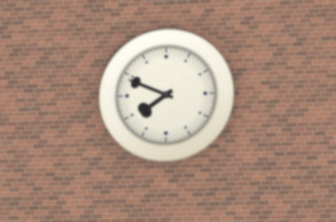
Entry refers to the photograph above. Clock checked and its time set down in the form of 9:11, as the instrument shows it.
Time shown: 7:49
